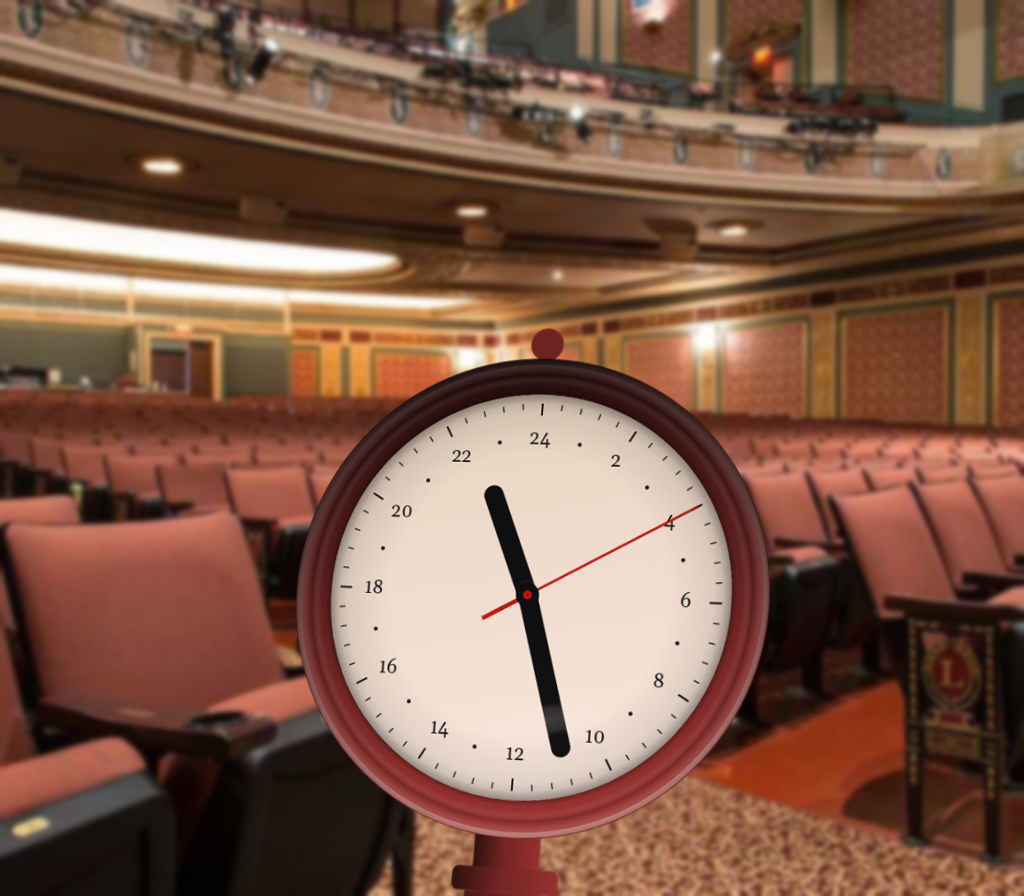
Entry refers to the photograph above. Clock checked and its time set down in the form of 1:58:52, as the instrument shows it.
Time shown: 22:27:10
